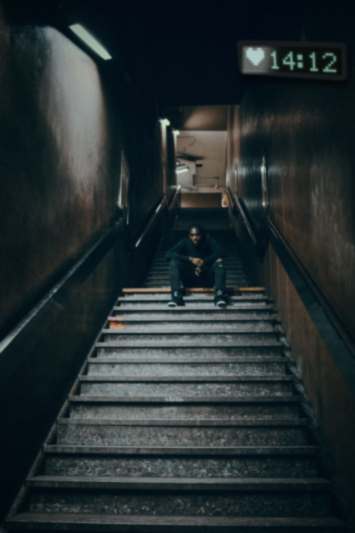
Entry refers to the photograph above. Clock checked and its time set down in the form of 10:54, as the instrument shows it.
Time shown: 14:12
